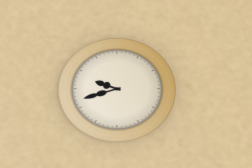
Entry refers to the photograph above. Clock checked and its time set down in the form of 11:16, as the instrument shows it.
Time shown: 9:42
